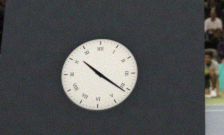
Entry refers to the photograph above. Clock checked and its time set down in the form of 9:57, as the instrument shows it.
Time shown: 10:21
